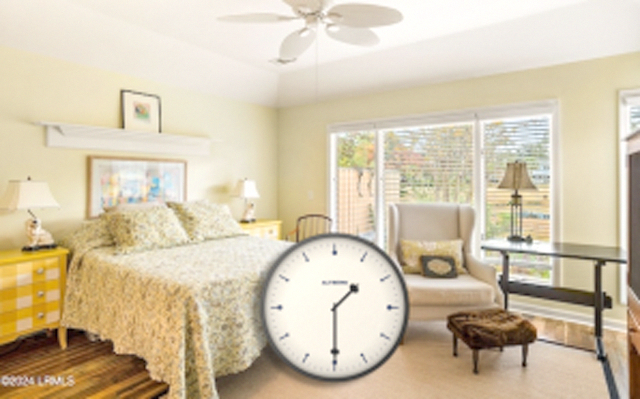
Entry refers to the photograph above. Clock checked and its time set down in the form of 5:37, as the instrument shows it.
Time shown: 1:30
